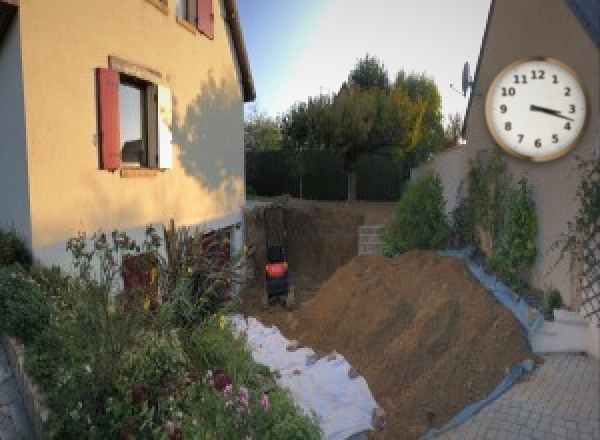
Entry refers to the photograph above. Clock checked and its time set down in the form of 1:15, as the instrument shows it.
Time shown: 3:18
